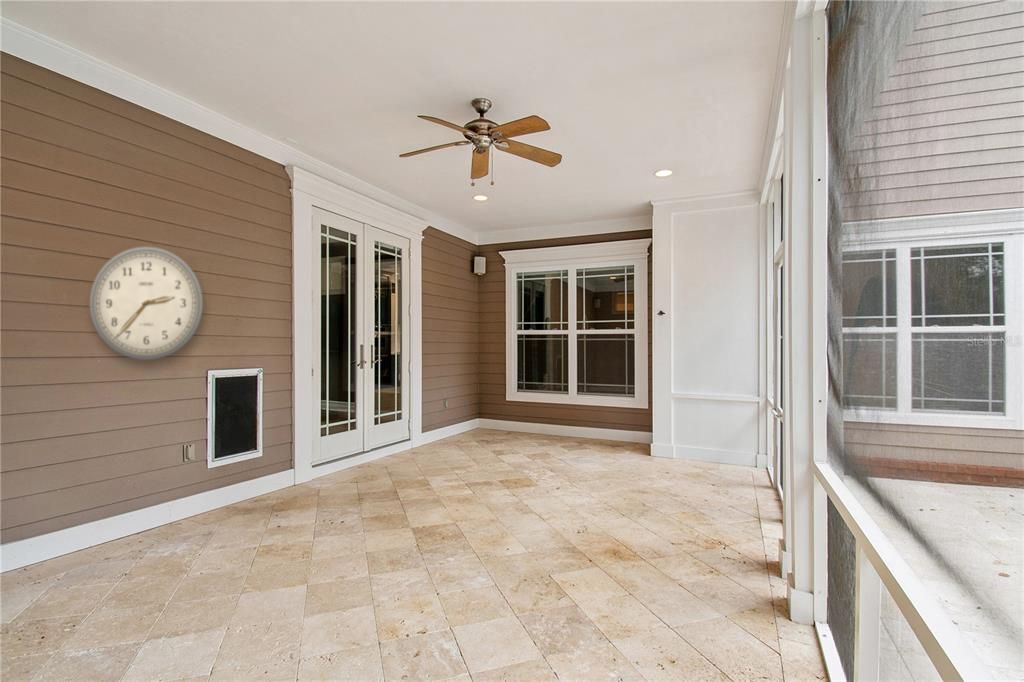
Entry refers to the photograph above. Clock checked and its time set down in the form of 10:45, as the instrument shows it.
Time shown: 2:37
